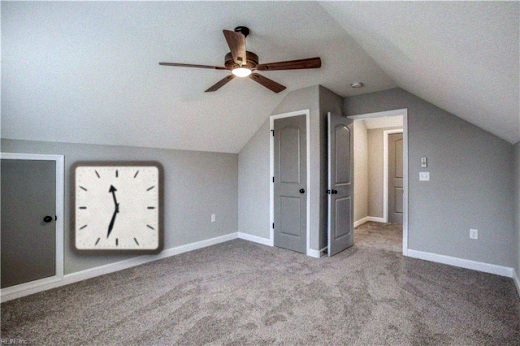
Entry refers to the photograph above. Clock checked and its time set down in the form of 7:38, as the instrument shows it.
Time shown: 11:33
